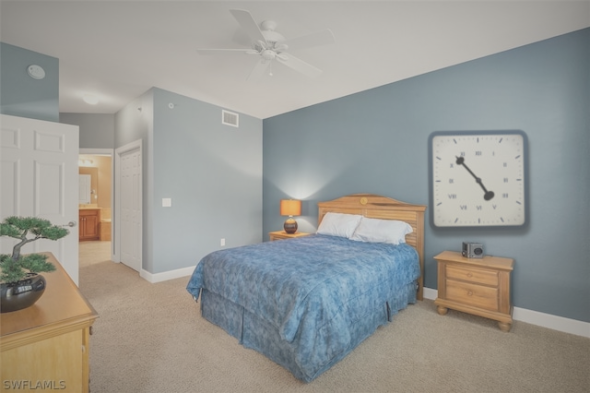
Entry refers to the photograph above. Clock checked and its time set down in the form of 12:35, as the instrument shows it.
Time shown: 4:53
